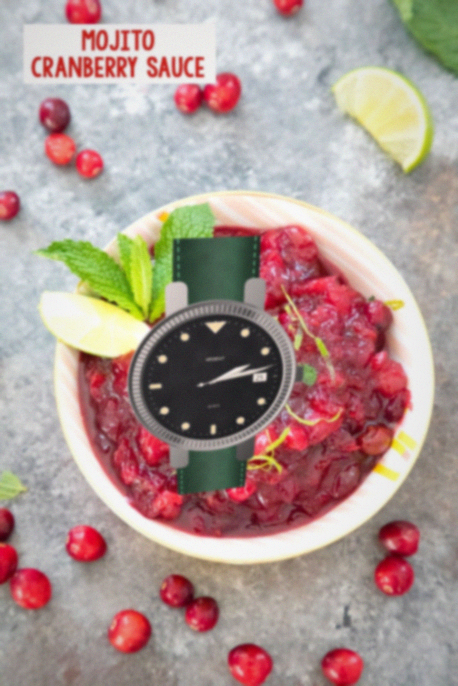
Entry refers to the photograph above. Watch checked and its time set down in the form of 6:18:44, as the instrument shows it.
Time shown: 2:13:13
